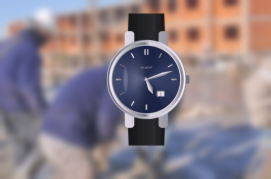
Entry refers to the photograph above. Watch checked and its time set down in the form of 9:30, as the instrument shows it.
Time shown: 5:12
